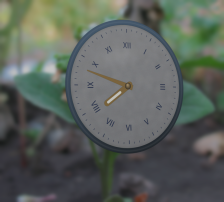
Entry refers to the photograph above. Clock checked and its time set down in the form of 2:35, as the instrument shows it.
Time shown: 7:48
